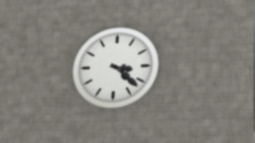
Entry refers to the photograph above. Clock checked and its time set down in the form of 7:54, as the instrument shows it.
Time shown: 3:22
